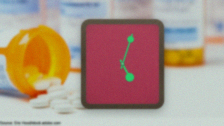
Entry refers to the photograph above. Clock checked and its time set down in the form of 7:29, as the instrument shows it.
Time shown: 5:03
